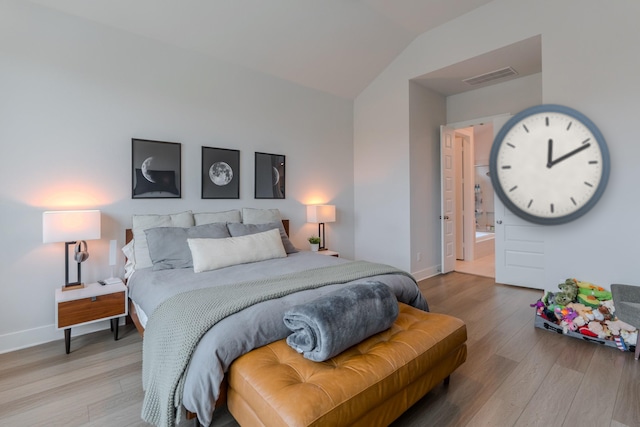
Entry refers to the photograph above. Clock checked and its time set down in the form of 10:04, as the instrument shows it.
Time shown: 12:11
